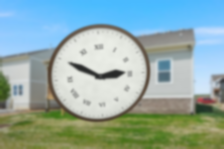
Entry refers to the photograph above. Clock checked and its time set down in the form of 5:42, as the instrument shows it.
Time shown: 2:50
